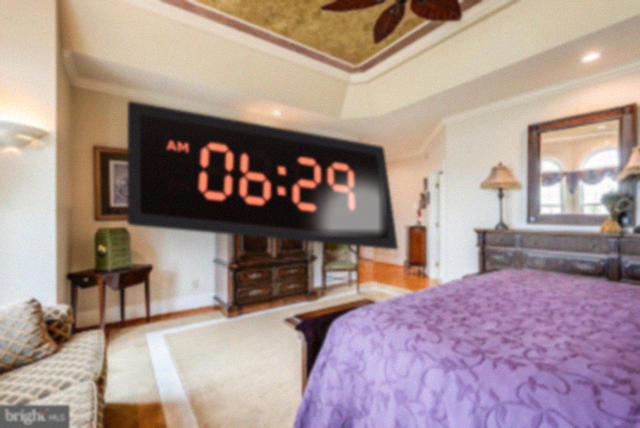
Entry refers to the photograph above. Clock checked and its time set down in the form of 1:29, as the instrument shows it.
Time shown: 6:29
